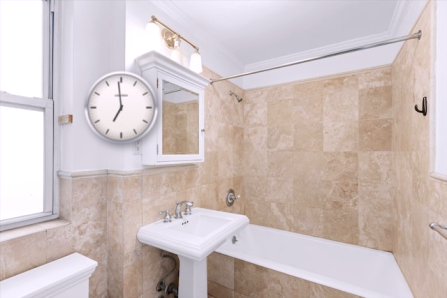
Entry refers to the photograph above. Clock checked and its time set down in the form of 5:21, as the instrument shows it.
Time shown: 6:59
